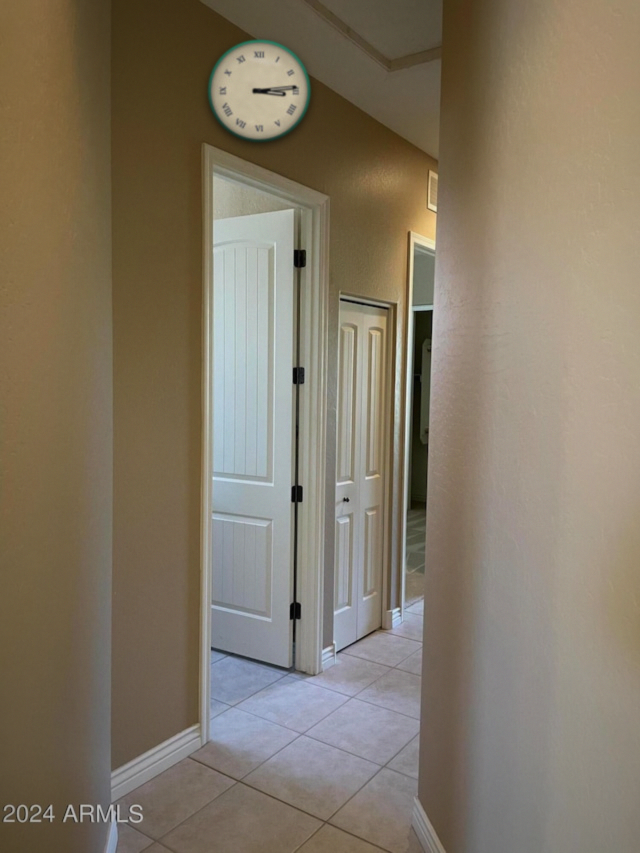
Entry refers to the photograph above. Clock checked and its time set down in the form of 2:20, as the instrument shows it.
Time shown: 3:14
